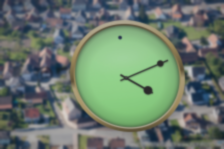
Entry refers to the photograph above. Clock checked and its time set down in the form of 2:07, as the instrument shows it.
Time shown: 4:12
